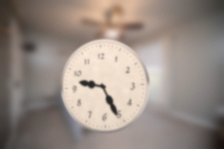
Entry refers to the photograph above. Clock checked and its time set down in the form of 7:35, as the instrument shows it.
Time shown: 9:26
